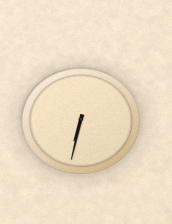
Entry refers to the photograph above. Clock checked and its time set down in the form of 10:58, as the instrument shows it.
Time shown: 6:32
